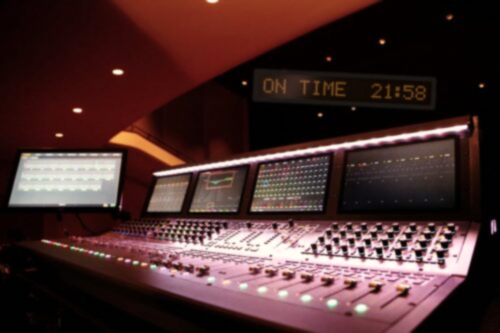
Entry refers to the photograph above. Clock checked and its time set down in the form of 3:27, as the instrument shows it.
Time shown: 21:58
